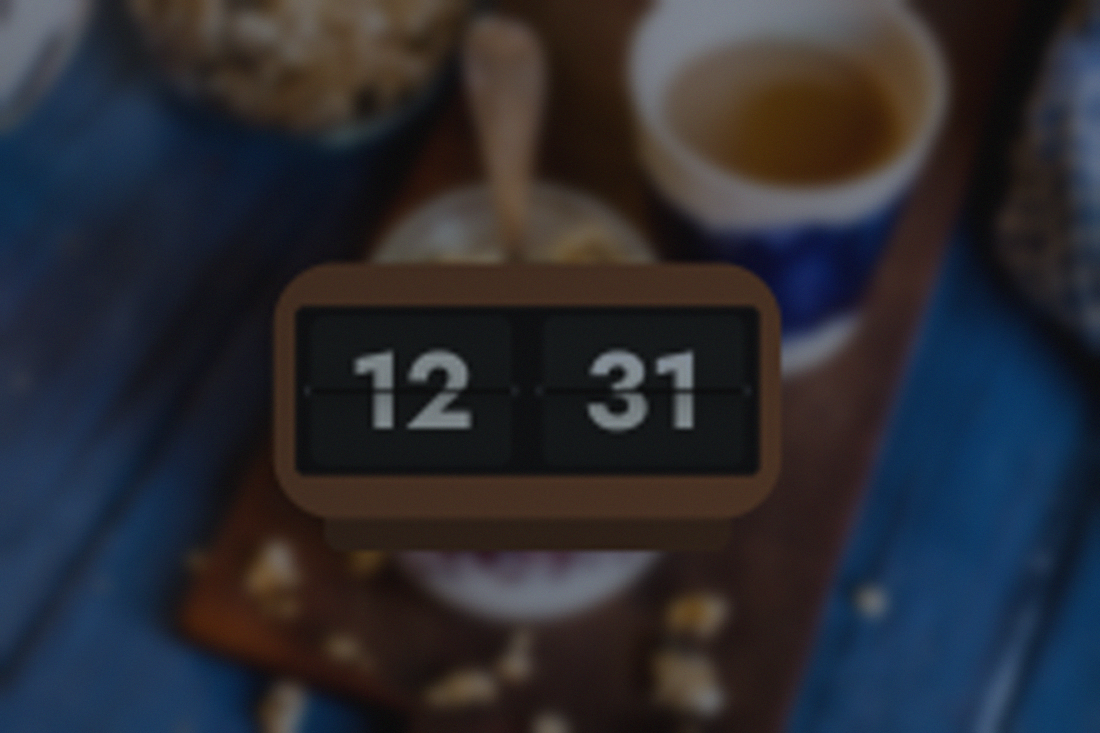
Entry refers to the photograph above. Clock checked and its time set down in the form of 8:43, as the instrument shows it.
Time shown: 12:31
